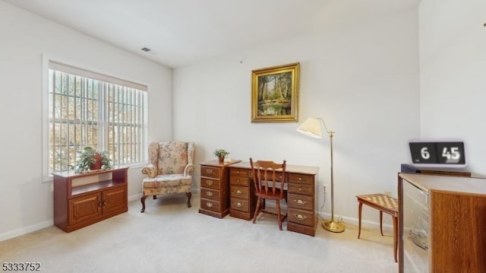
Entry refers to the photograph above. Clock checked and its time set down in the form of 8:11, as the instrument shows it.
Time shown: 6:45
